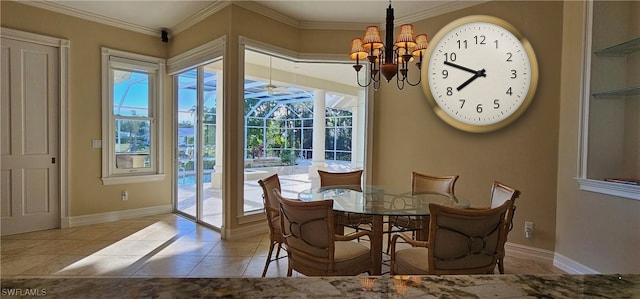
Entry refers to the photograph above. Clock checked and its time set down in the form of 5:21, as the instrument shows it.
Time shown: 7:48
